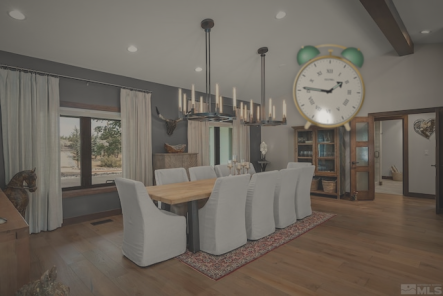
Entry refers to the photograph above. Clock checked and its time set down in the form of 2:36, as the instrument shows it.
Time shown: 1:46
